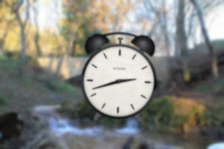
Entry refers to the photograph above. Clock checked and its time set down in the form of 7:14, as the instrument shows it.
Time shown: 2:42
